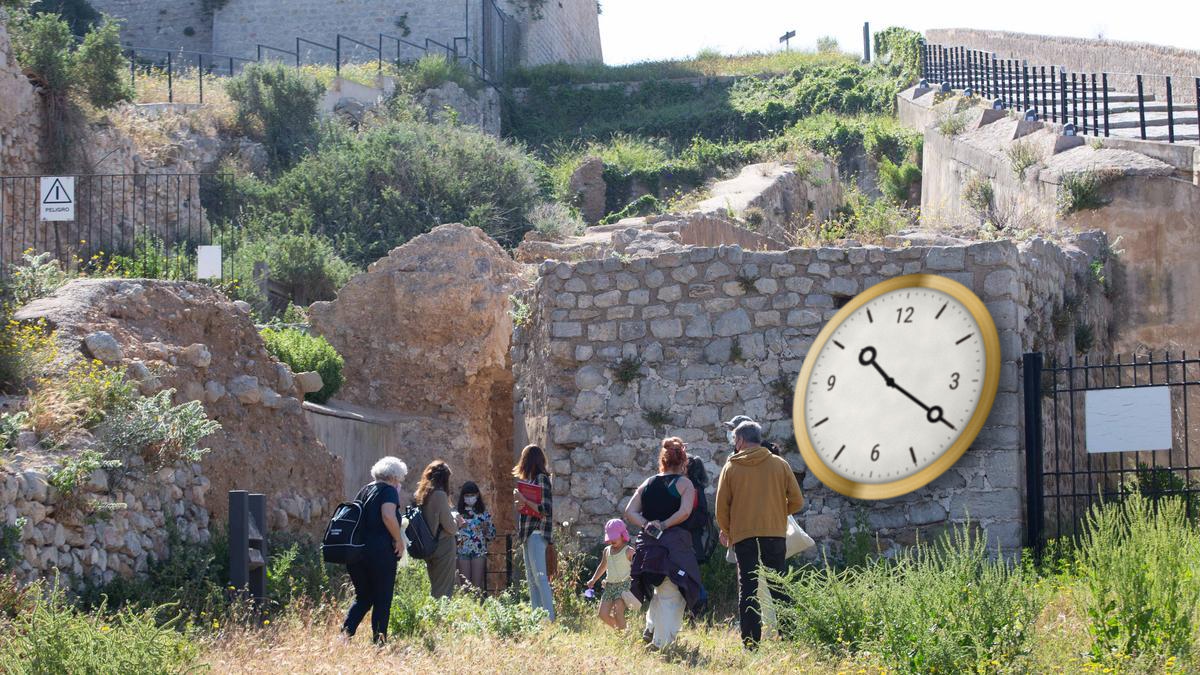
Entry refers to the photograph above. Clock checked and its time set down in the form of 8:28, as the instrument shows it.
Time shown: 10:20
